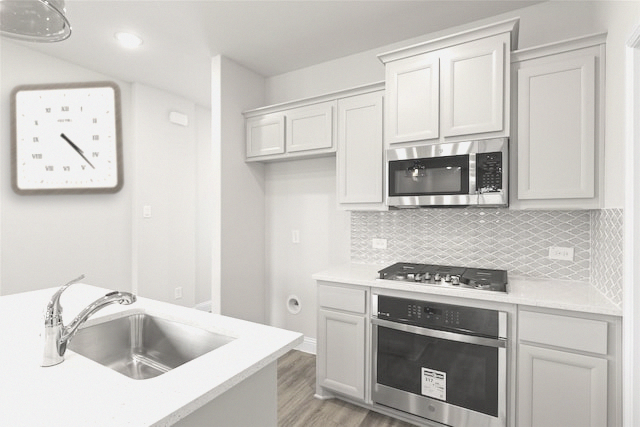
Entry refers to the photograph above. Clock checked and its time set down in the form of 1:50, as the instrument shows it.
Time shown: 4:23
